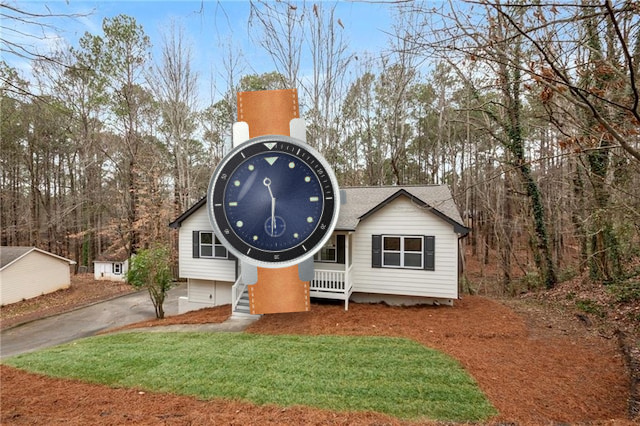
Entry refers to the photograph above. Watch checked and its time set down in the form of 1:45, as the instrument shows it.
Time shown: 11:31
